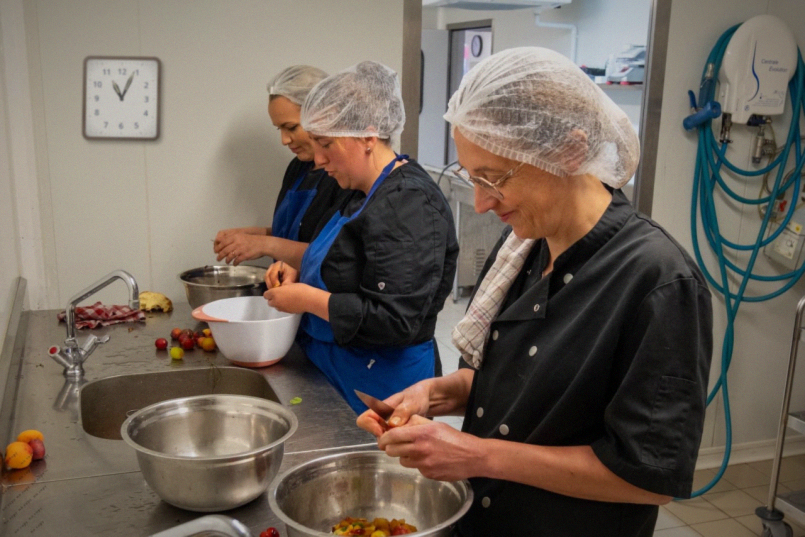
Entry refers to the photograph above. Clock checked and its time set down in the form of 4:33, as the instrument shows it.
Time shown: 11:04
